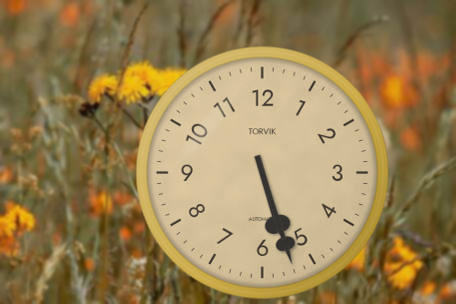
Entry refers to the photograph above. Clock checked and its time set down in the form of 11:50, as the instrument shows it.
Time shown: 5:27
